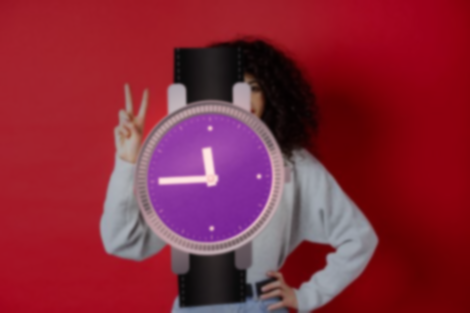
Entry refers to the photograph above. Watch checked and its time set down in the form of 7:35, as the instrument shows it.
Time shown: 11:45
